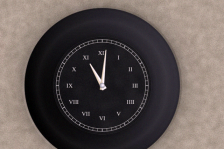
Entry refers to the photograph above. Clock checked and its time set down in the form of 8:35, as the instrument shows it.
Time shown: 11:01
